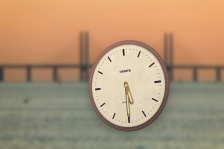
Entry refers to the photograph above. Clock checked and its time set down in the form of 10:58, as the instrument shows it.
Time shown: 5:30
